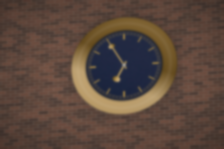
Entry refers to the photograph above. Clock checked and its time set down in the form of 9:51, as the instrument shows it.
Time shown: 6:55
